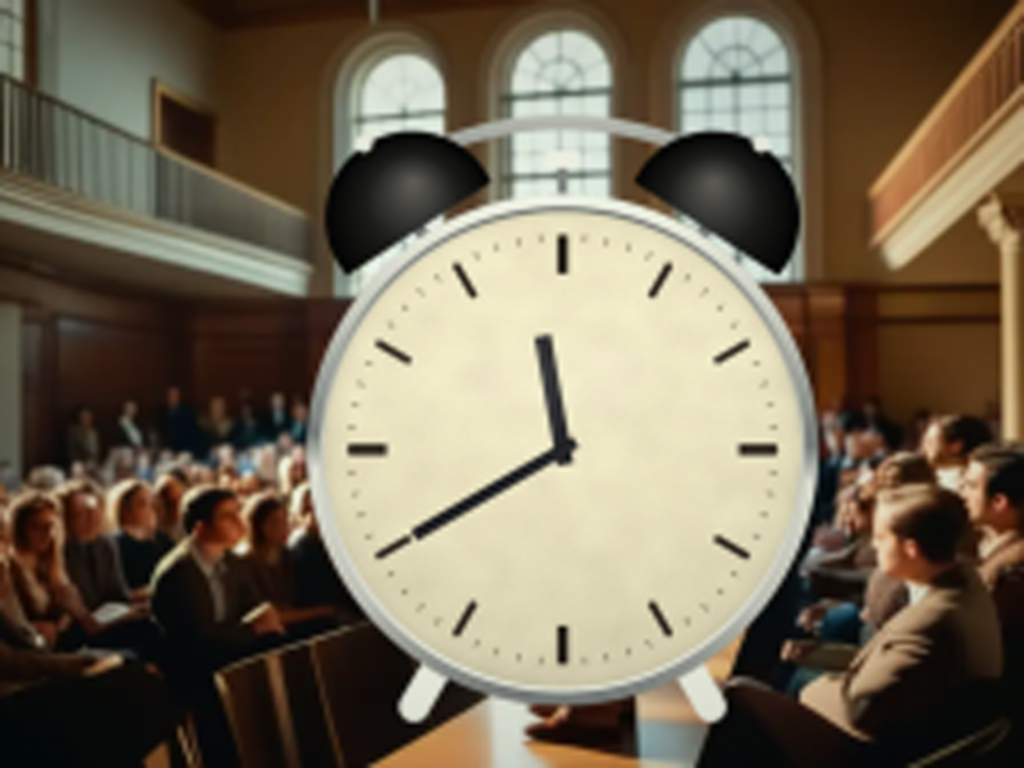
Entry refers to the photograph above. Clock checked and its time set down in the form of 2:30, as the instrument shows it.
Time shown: 11:40
